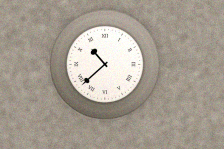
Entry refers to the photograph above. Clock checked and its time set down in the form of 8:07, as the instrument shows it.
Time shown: 10:38
